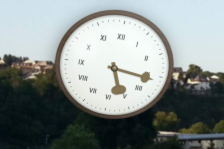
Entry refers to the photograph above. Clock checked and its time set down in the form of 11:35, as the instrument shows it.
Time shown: 5:16
